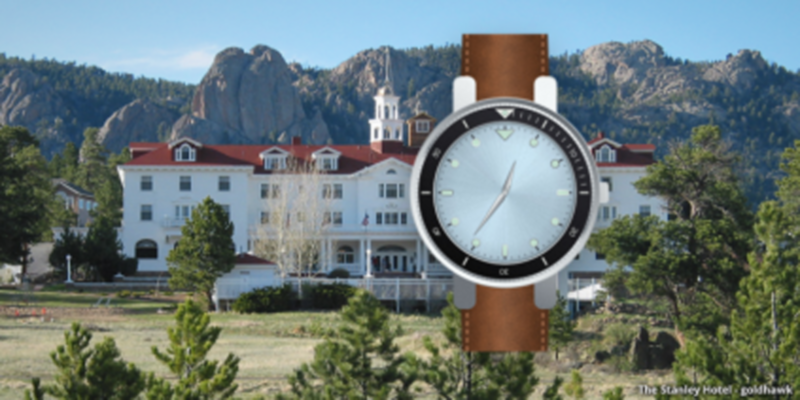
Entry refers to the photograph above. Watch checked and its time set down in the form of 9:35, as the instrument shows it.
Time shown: 12:36
